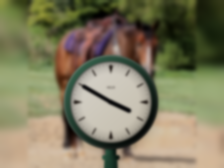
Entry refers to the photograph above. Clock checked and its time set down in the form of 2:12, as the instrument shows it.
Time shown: 3:50
